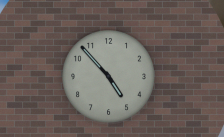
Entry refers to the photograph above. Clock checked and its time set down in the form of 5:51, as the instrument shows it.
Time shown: 4:53
